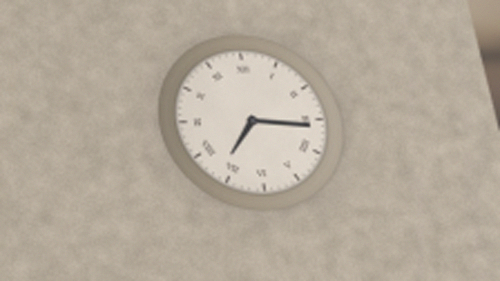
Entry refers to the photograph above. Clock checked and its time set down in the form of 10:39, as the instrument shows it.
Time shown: 7:16
